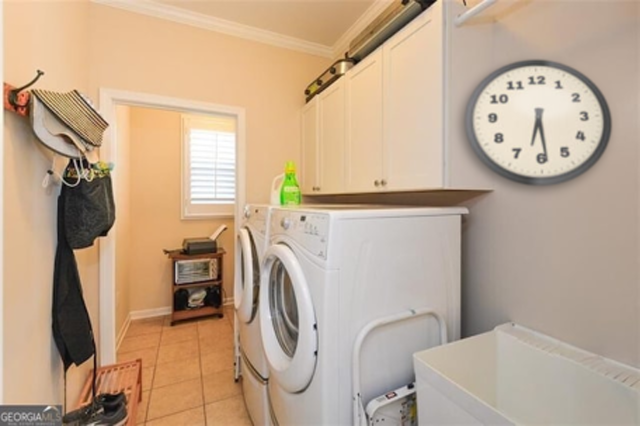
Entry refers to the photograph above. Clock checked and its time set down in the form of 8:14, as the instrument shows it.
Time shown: 6:29
